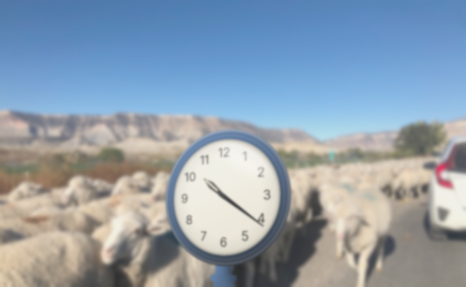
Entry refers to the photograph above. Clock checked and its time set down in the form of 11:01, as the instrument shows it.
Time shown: 10:21
